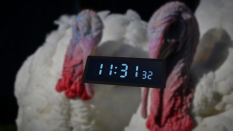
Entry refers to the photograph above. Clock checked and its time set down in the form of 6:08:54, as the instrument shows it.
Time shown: 11:31:32
